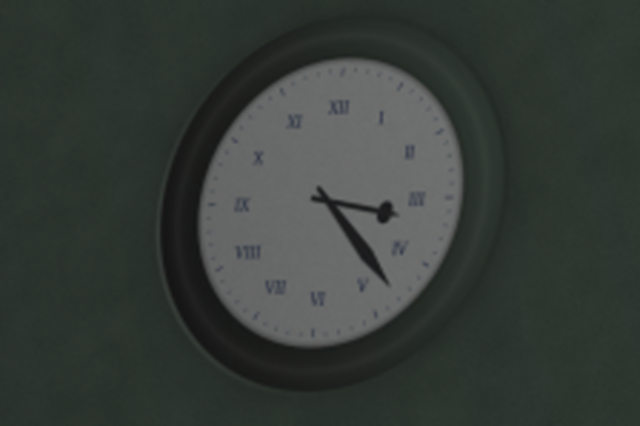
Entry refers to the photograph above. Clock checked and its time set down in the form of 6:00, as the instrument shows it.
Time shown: 3:23
